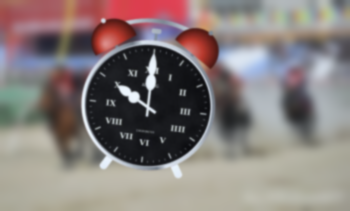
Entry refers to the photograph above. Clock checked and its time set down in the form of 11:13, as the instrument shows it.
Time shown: 10:00
